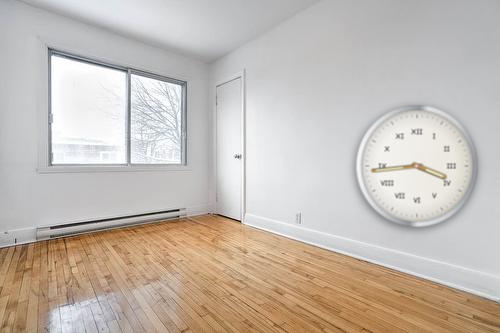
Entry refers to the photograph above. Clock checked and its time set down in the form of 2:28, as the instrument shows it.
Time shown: 3:44
